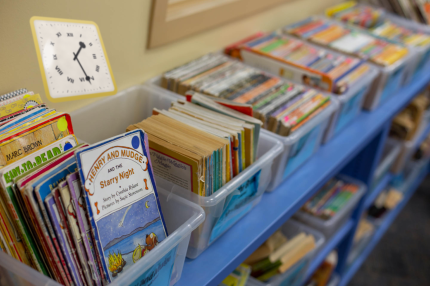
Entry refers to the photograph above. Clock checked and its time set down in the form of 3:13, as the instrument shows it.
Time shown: 1:27
